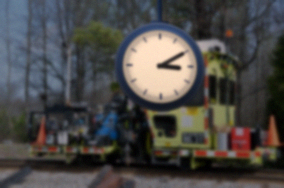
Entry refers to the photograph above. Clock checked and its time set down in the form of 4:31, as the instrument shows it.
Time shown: 3:10
